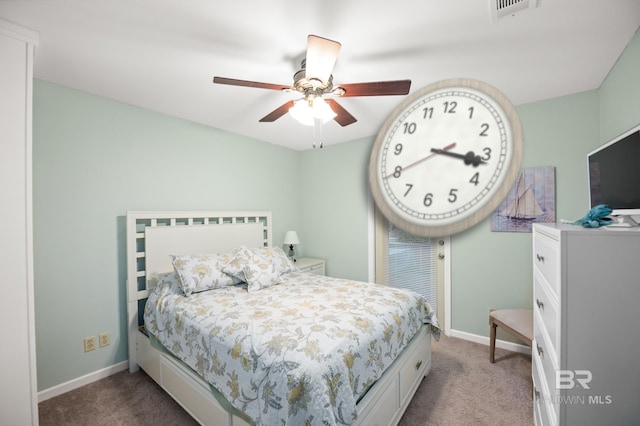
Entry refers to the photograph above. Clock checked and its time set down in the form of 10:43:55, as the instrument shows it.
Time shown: 3:16:40
